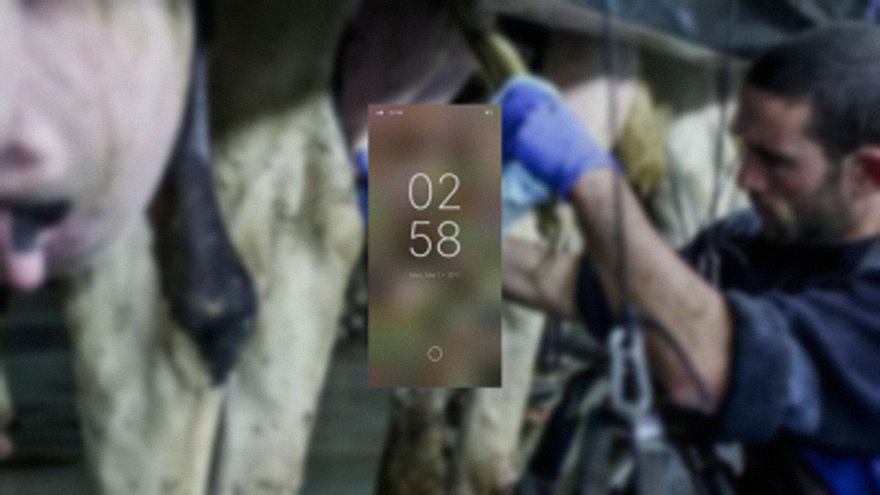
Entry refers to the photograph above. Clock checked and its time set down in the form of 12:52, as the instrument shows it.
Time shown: 2:58
